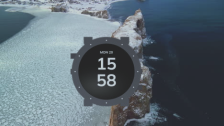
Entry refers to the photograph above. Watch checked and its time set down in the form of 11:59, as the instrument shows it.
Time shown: 15:58
